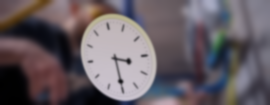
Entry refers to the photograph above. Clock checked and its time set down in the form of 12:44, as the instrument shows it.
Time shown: 3:30
